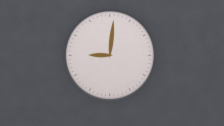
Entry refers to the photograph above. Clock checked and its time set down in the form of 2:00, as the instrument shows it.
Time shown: 9:01
